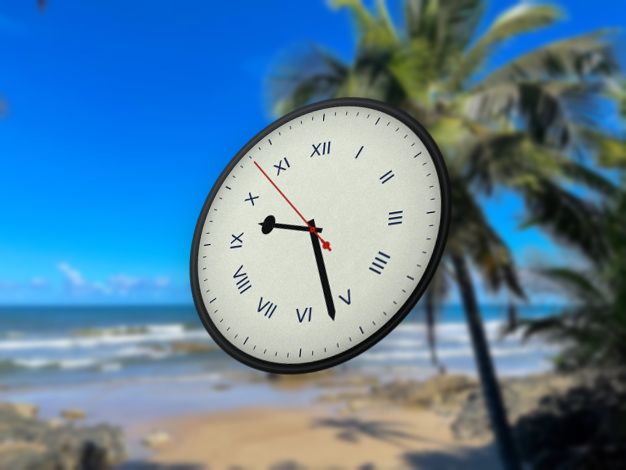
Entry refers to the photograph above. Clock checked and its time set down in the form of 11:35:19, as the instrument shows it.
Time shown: 9:26:53
